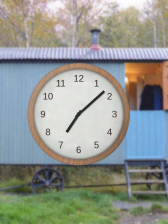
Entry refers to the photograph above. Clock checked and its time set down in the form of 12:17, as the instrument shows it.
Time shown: 7:08
